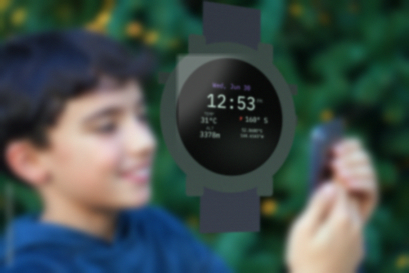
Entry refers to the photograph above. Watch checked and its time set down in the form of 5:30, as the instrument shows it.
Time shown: 12:53
